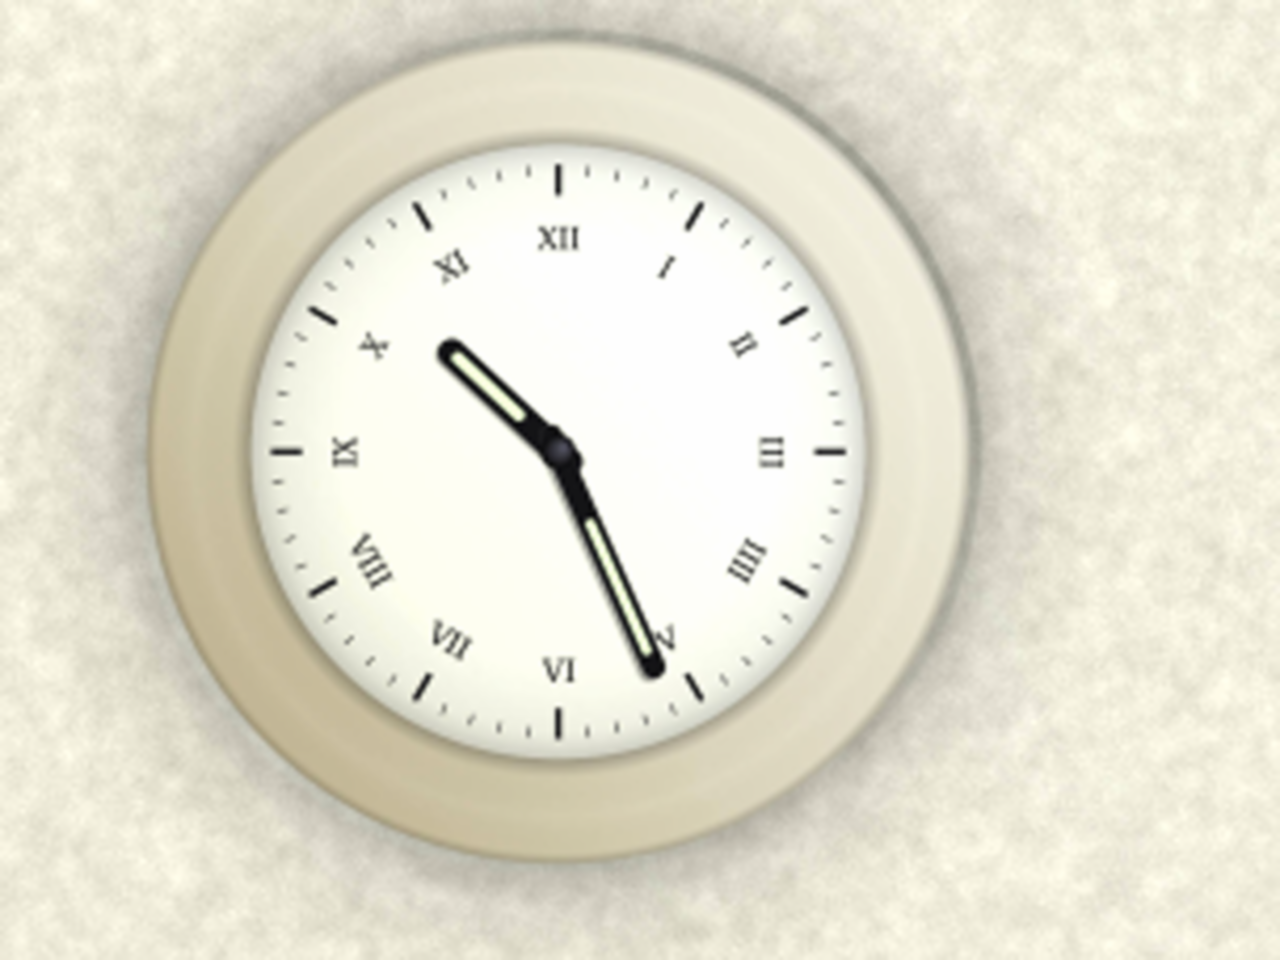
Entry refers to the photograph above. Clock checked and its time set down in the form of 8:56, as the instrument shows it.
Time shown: 10:26
